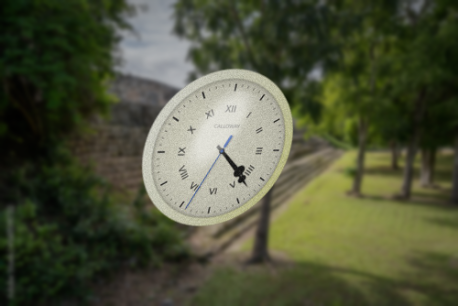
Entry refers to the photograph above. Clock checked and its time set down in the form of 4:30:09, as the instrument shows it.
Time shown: 4:22:34
